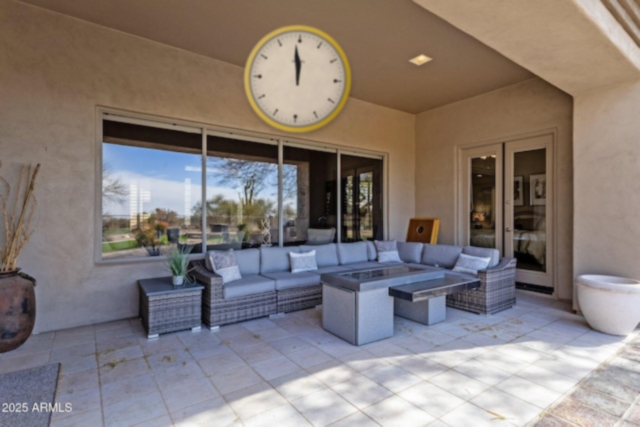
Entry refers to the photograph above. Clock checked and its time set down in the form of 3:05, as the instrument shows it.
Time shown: 11:59
